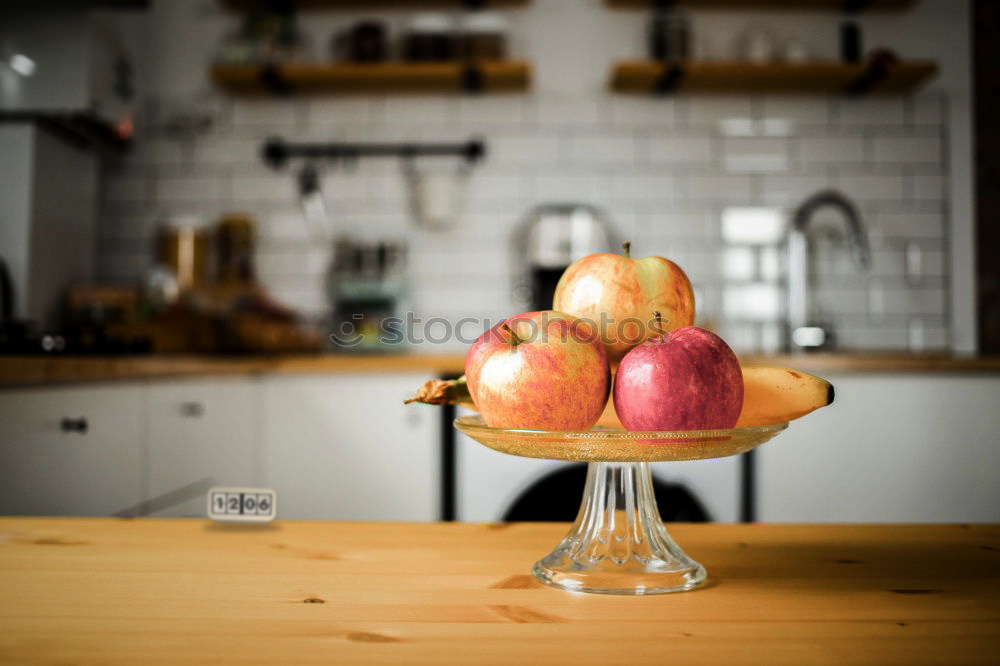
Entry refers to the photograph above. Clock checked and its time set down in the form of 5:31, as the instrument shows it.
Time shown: 12:06
